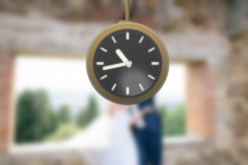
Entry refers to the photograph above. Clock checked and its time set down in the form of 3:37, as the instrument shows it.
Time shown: 10:43
